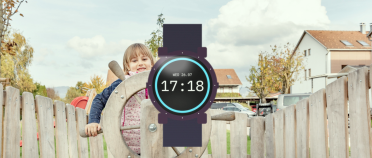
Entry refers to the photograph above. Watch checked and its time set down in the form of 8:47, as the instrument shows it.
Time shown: 17:18
